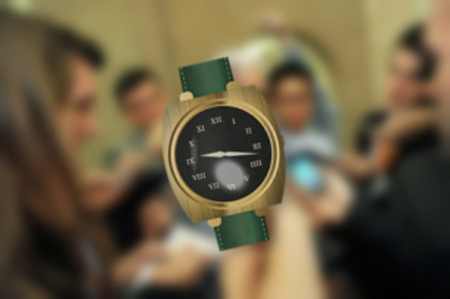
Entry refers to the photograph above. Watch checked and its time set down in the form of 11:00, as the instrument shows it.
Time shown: 9:17
